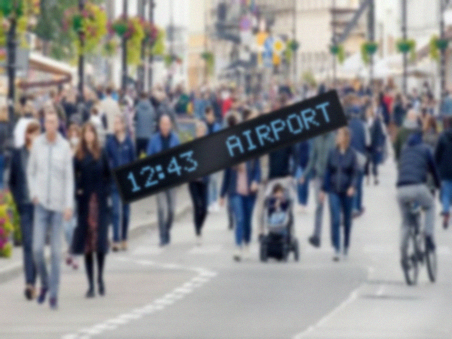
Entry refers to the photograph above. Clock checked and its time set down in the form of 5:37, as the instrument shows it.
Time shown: 12:43
